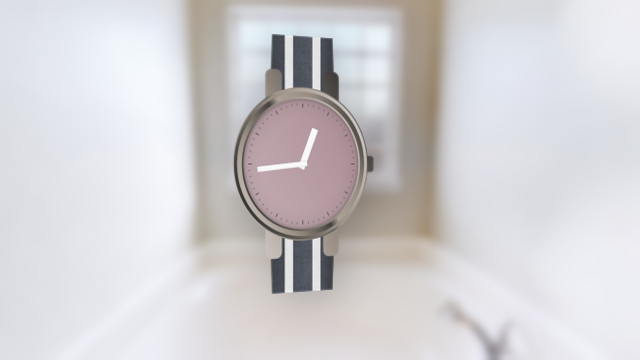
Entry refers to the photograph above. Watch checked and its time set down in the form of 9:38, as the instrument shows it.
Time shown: 12:44
